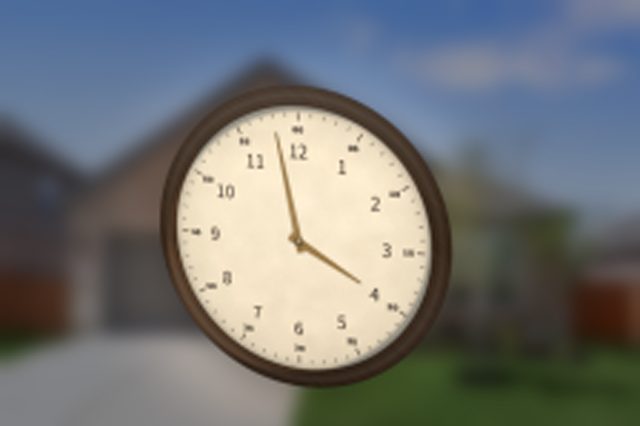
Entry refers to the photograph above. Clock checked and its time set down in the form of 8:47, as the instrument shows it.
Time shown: 3:58
